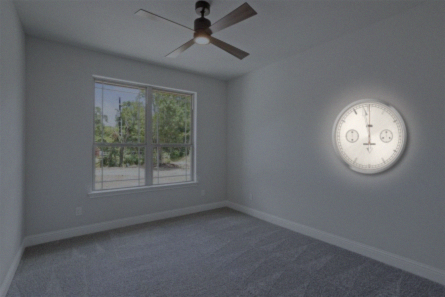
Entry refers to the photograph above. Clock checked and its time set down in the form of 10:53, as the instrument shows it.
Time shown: 5:58
